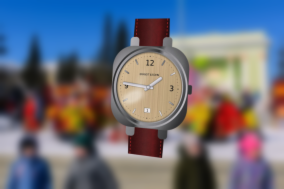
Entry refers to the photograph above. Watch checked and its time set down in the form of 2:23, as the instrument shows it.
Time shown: 1:46
